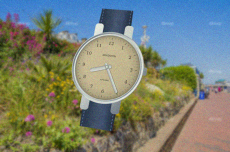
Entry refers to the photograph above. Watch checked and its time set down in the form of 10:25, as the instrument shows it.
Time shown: 8:25
